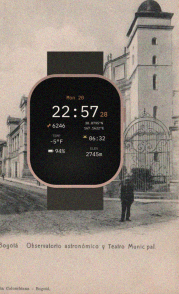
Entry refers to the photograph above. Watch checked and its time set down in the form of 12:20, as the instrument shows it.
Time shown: 22:57
